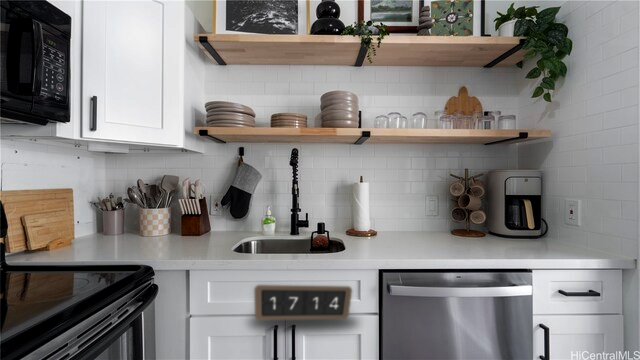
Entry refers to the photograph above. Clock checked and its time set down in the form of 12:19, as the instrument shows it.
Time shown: 17:14
